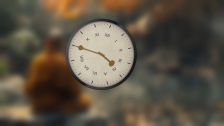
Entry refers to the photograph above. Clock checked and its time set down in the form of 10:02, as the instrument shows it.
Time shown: 3:45
